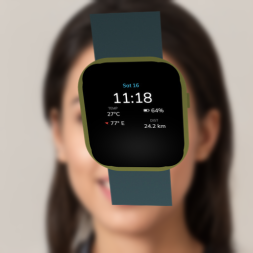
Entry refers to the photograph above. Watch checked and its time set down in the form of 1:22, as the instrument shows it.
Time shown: 11:18
